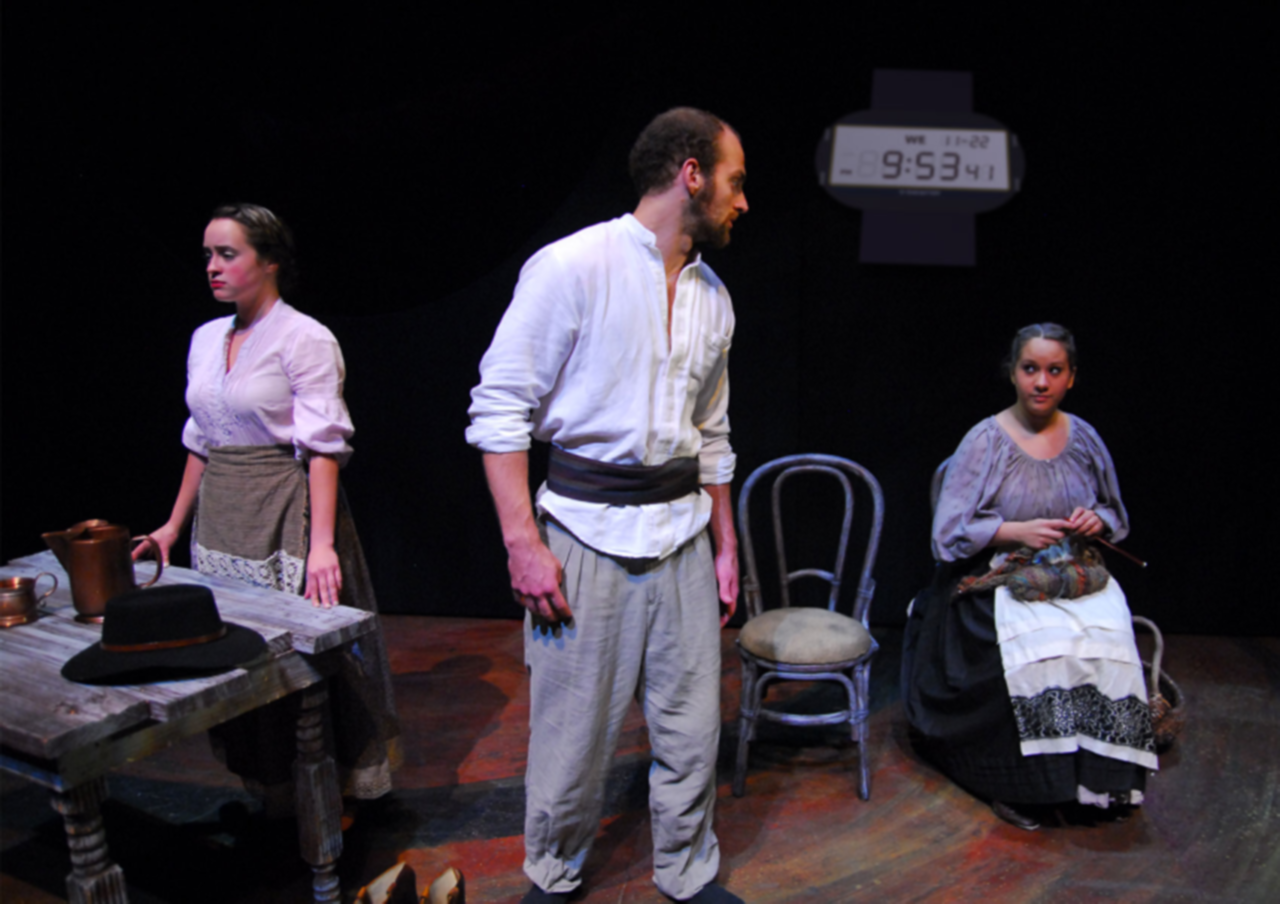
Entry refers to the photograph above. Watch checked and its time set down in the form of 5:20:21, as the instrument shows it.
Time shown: 9:53:41
